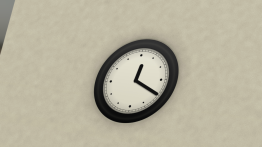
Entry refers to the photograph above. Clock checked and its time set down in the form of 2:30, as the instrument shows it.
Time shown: 12:20
